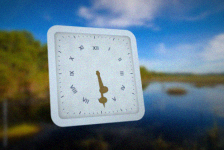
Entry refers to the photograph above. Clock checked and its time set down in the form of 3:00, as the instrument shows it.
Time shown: 5:29
